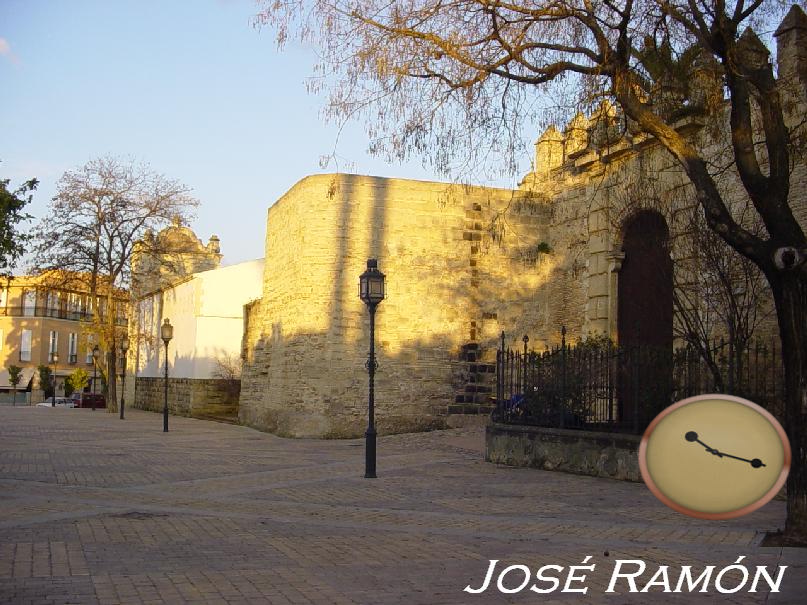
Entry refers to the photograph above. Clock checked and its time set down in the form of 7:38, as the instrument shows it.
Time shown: 10:18
